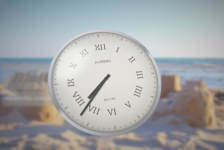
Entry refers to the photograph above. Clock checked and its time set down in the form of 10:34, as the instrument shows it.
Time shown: 7:37
